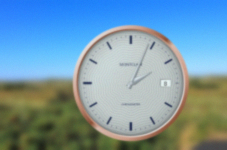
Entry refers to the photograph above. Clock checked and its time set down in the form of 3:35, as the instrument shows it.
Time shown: 2:04
